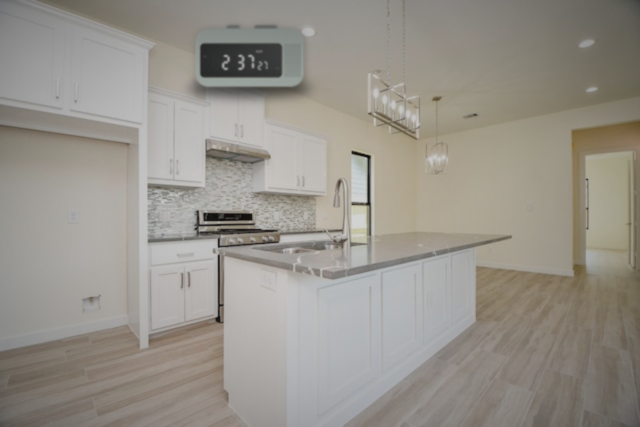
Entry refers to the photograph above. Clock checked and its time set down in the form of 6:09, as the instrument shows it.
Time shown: 2:37
